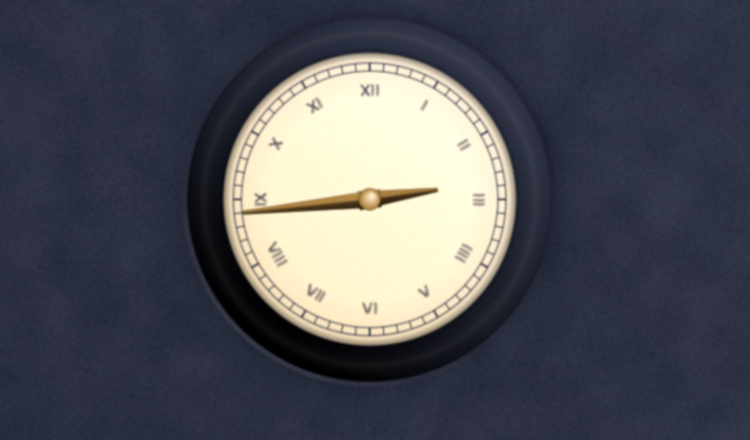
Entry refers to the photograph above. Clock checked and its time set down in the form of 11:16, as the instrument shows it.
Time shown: 2:44
